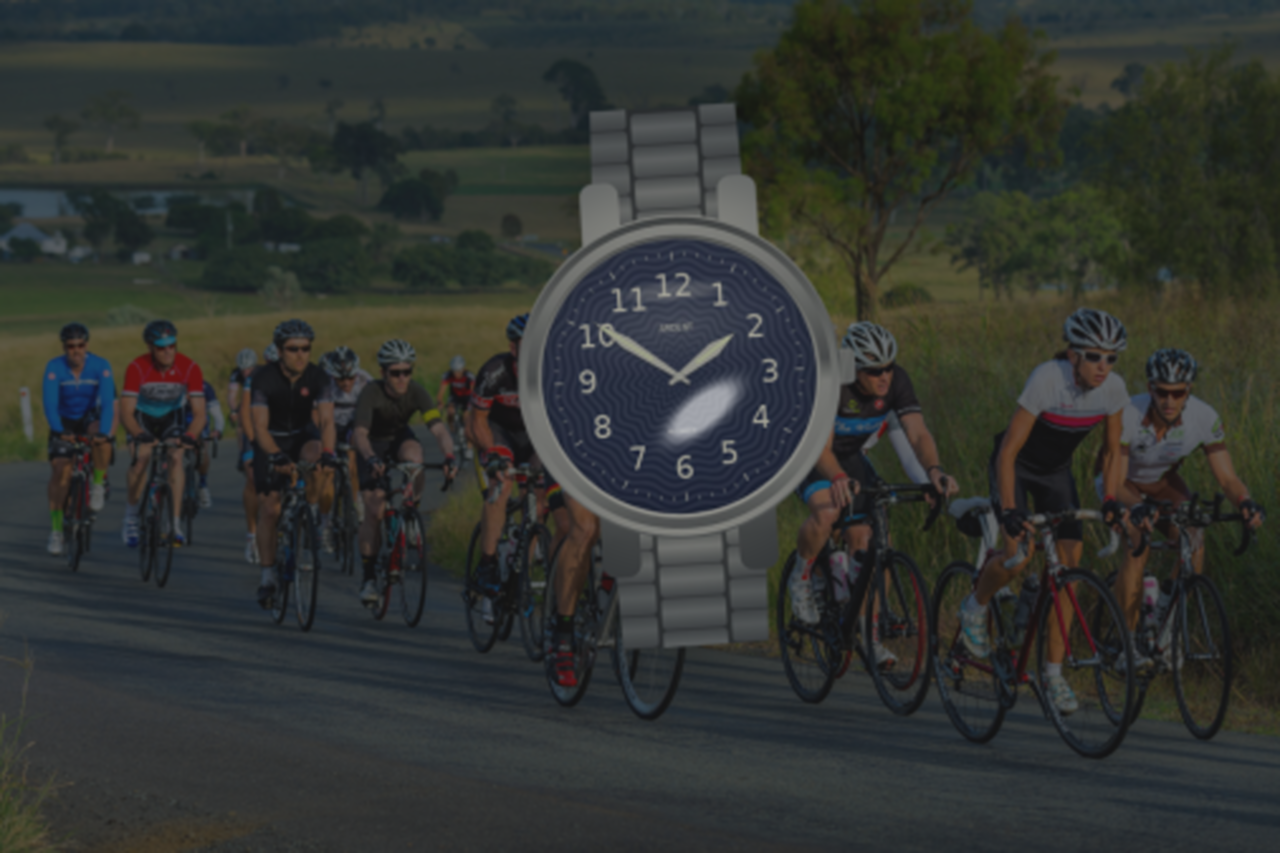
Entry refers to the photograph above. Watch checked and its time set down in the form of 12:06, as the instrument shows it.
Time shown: 1:51
